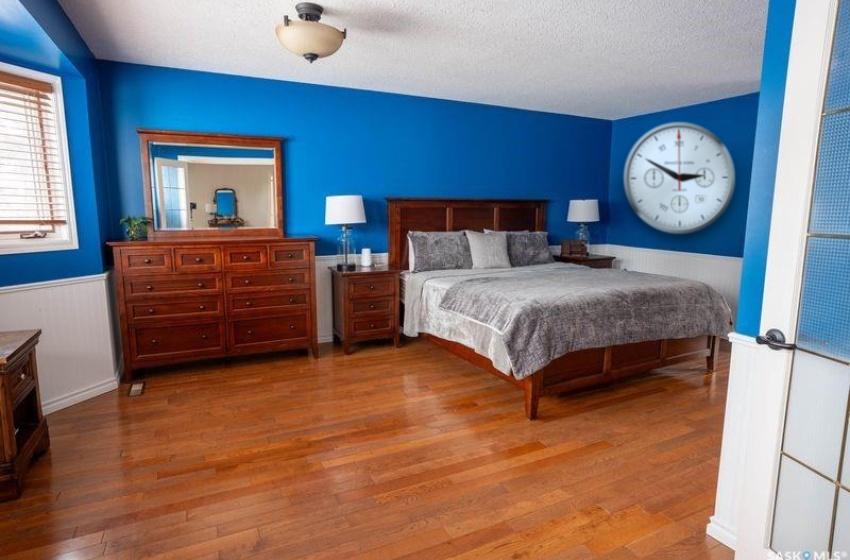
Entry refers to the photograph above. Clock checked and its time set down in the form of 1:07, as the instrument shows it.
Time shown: 2:50
